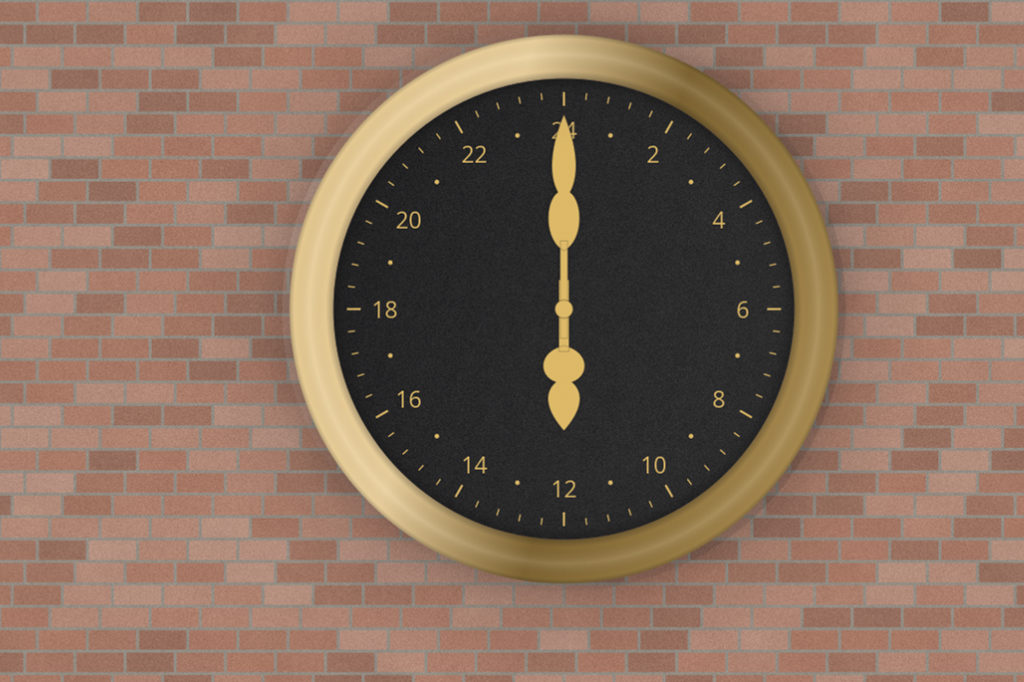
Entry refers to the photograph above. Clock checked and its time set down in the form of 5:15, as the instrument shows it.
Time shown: 12:00
